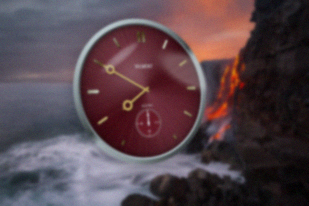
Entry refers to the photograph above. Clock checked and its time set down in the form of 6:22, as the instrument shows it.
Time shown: 7:50
